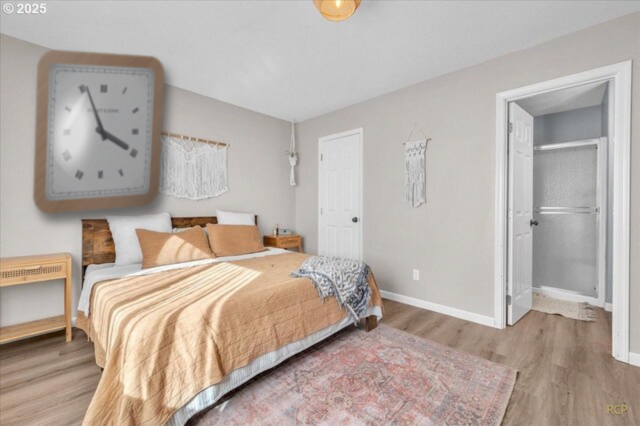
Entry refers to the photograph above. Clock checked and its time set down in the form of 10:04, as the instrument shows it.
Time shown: 3:56
